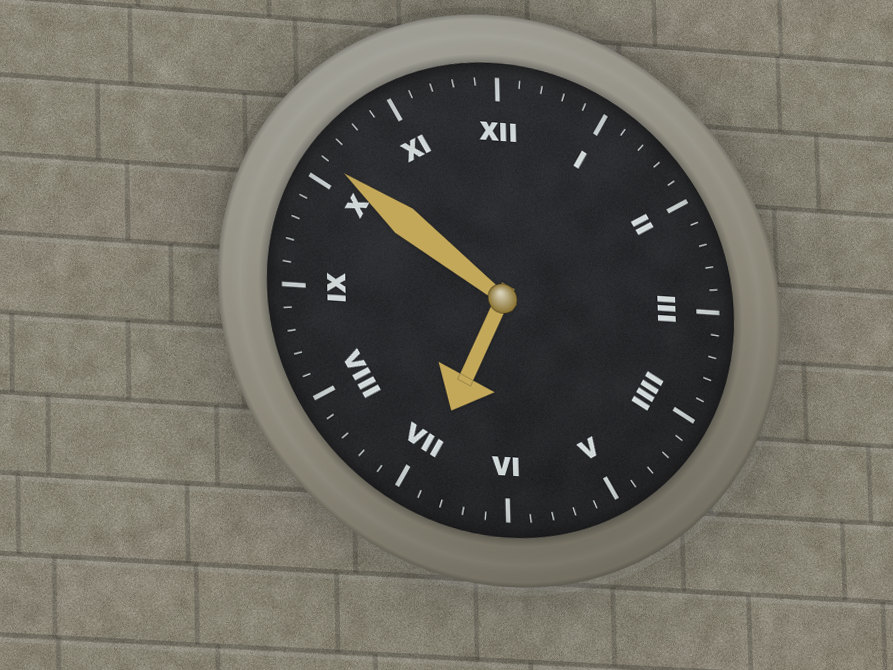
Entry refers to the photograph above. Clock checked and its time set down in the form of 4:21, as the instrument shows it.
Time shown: 6:51
